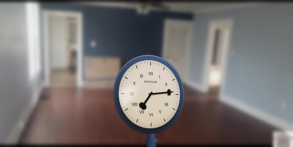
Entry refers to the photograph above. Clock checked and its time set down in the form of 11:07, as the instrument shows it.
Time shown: 7:14
